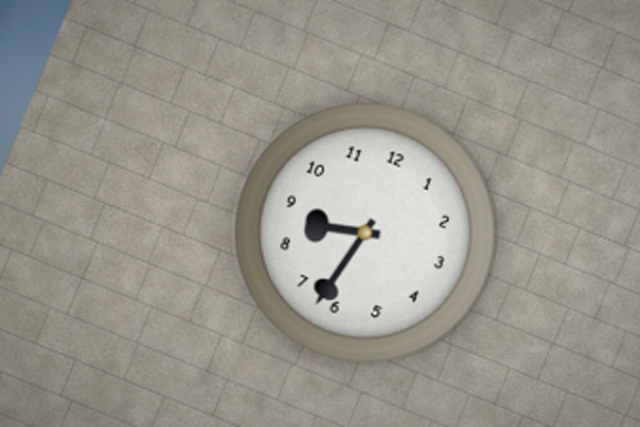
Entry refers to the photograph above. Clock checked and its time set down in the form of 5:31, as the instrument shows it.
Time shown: 8:32
